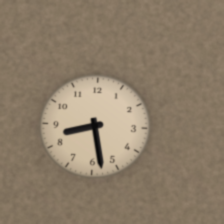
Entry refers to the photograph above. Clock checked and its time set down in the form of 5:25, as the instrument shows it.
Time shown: 8:28
